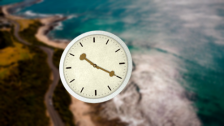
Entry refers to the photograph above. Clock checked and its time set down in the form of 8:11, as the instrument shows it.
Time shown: 10:20
